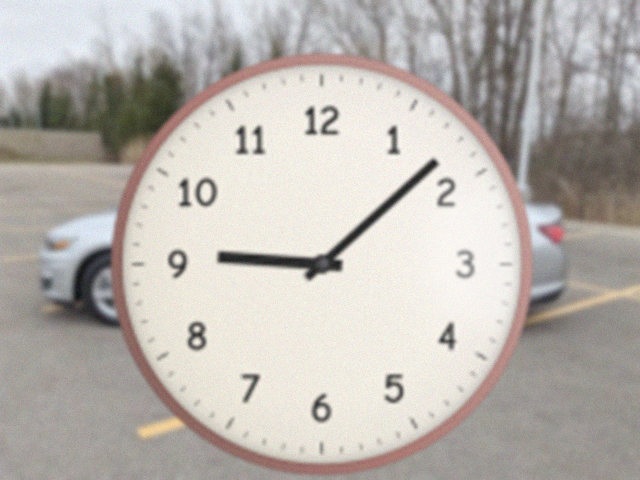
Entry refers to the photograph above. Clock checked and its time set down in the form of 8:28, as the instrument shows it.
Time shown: 9:08
